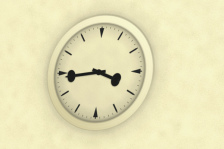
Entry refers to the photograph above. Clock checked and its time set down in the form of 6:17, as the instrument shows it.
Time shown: 3:44
